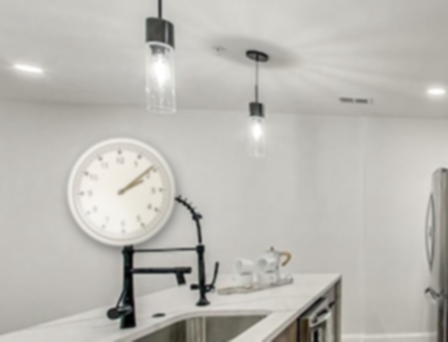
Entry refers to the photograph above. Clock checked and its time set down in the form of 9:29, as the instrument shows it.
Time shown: 2:09
